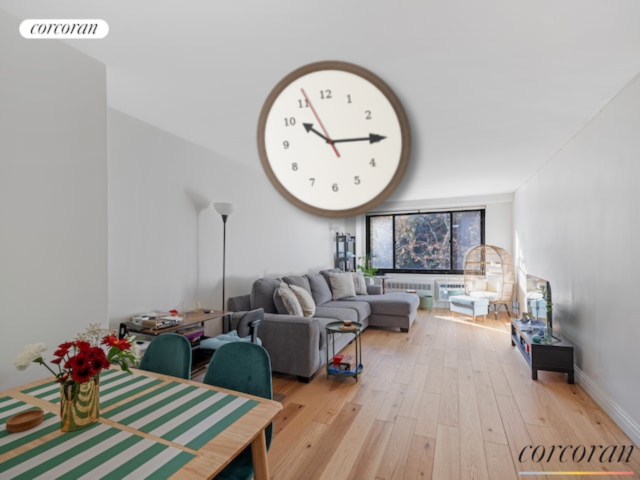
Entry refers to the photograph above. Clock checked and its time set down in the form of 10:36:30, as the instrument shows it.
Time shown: 10:14:56
